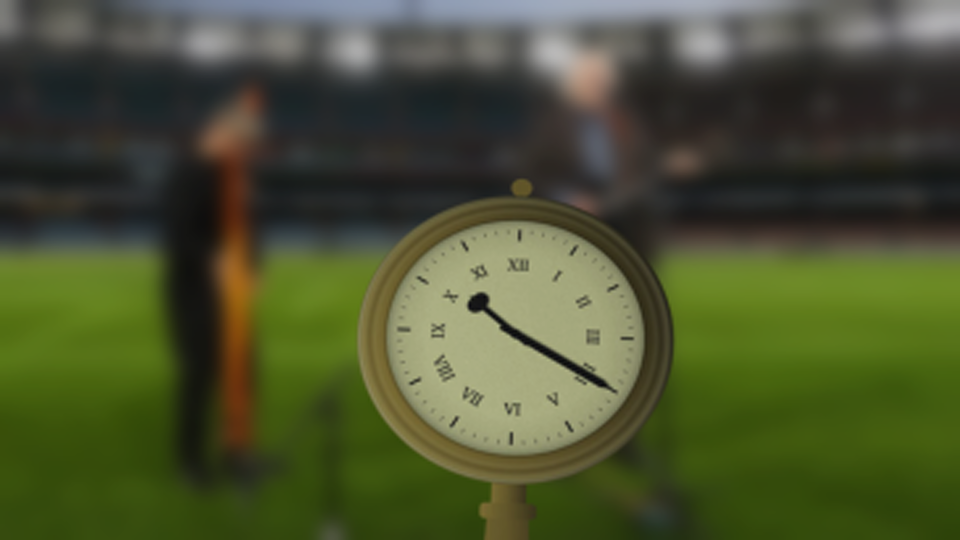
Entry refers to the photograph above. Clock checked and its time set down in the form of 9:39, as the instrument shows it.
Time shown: 10:20
